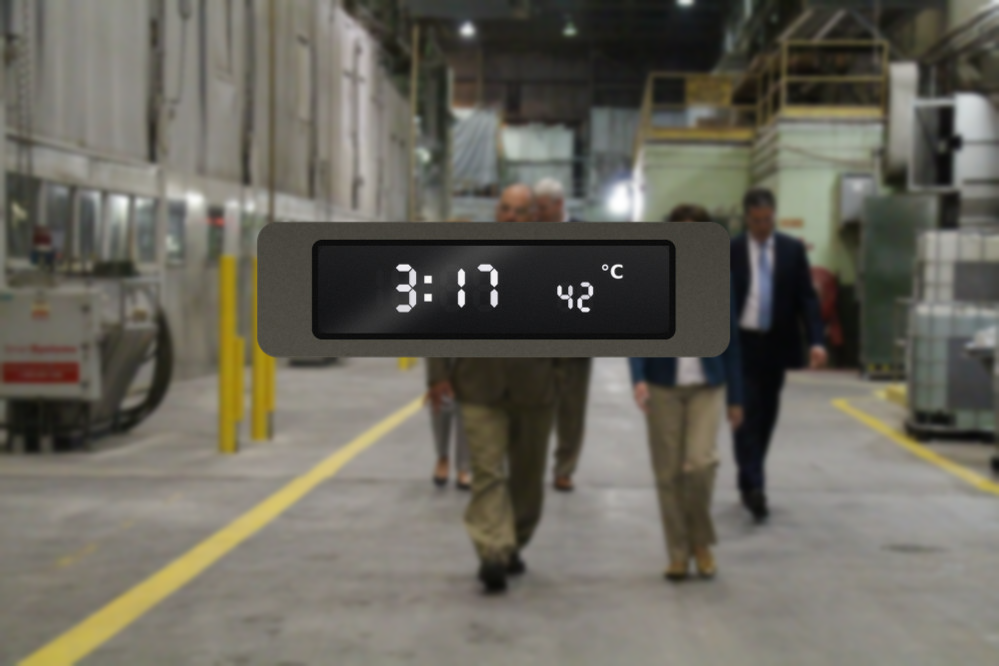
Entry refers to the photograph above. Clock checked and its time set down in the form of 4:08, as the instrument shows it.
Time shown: 3:17
